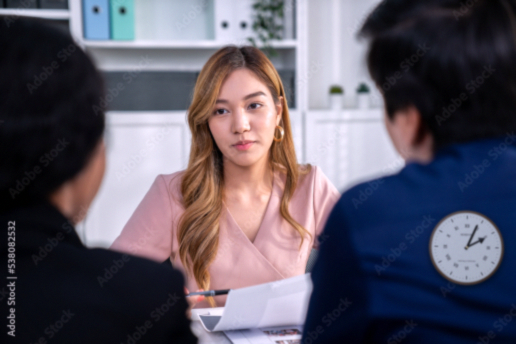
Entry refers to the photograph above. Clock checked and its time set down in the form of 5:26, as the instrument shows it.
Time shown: 2:04
